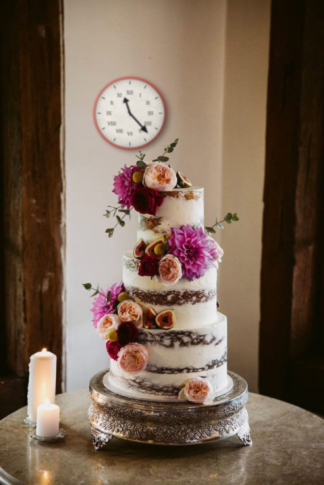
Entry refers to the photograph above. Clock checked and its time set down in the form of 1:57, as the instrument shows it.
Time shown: 11:23
